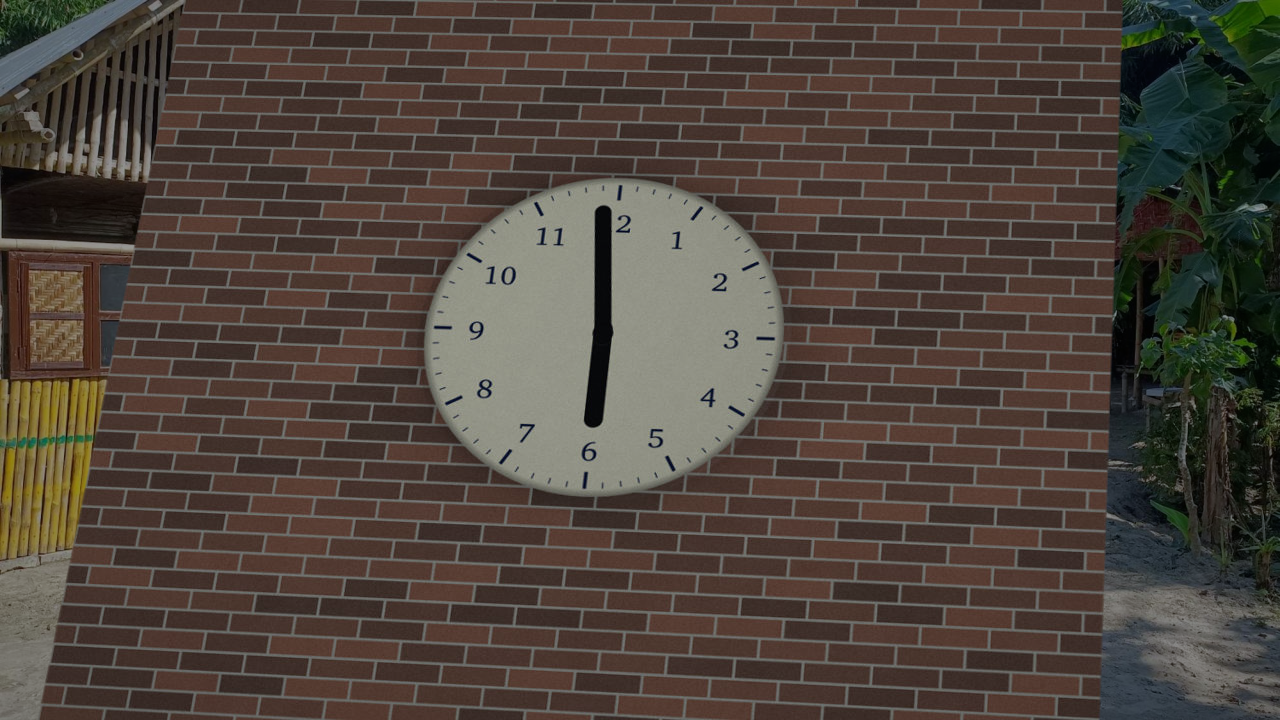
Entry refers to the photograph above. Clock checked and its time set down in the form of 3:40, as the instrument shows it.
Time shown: 5:59
